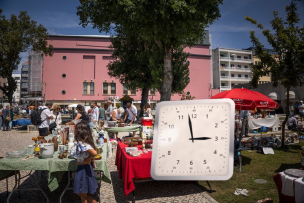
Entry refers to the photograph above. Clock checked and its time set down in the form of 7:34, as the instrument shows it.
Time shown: 2:58
